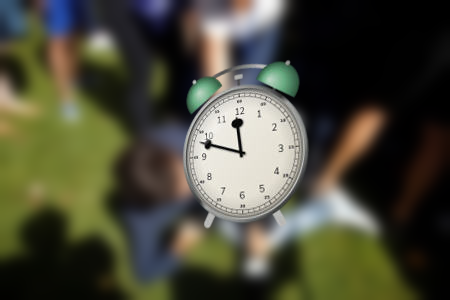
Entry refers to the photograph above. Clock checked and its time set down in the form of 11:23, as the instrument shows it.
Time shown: 11:48
